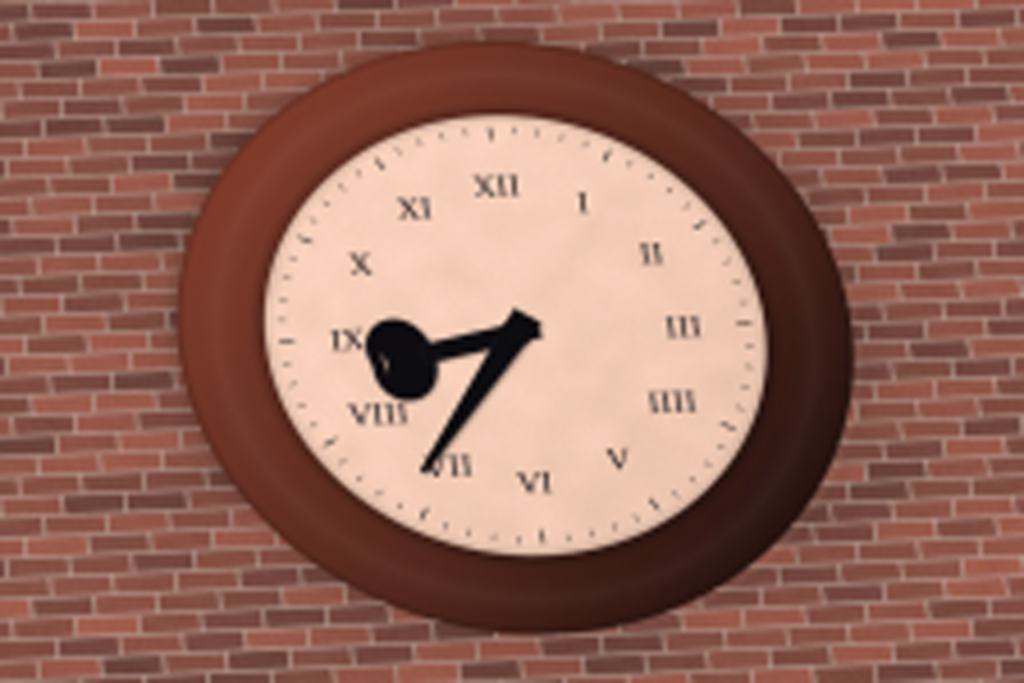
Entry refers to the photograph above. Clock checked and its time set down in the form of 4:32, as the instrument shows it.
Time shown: 8:36
